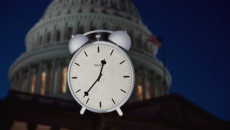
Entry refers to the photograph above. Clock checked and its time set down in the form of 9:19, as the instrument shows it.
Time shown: 12:37
